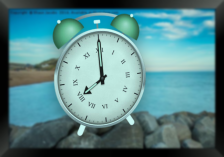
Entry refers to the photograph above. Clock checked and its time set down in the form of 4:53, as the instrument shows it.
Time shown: 8:00
